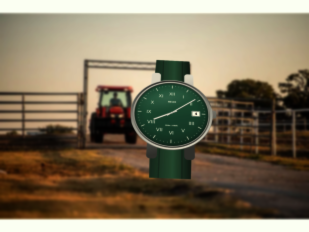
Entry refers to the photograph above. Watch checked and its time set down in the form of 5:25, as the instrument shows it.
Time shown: 8:09
